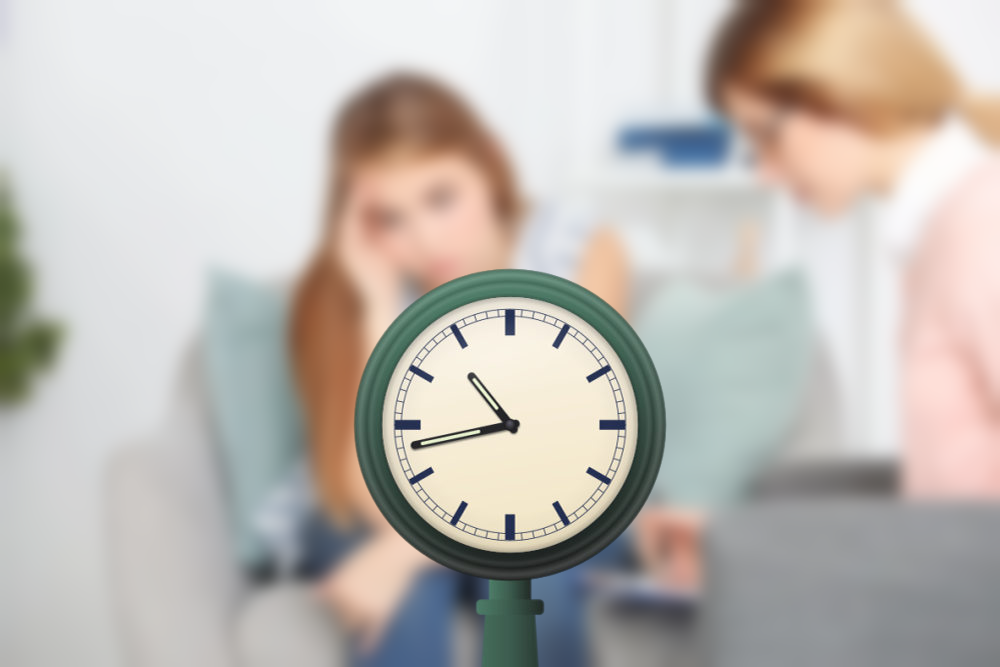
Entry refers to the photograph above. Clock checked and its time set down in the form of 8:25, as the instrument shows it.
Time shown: 10:43
